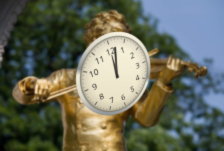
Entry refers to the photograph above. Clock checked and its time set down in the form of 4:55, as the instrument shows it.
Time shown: 12:02
